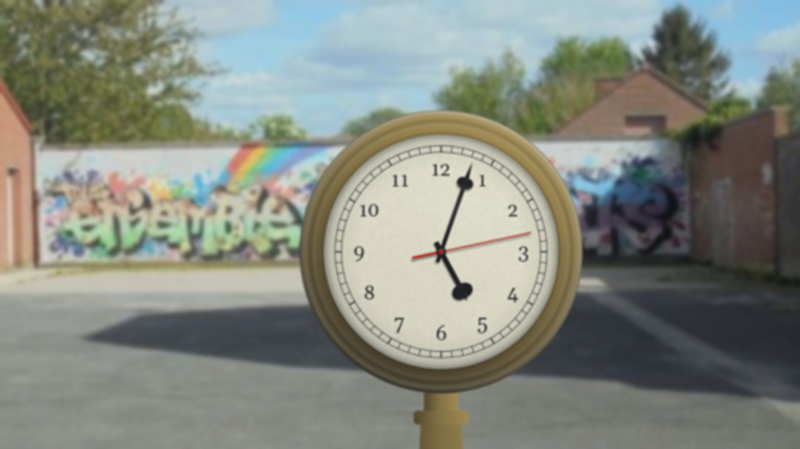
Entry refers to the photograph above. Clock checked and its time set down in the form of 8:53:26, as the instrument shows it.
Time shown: 5:03:13
